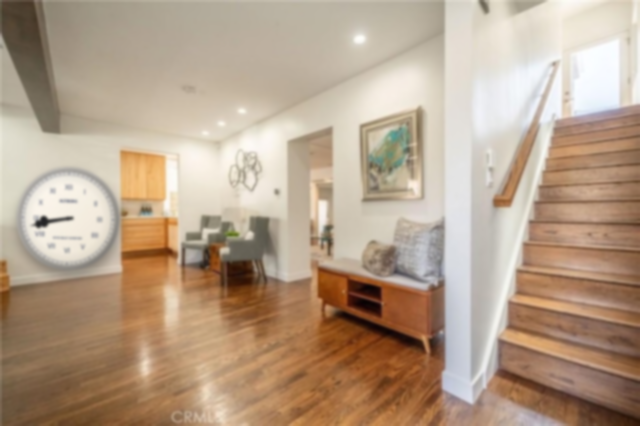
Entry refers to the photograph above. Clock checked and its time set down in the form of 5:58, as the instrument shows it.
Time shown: 8:43
